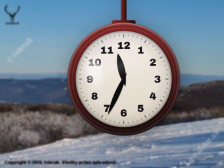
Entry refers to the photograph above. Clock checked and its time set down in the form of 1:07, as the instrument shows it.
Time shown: 11:34
